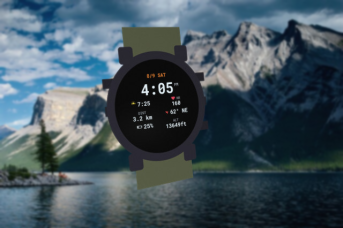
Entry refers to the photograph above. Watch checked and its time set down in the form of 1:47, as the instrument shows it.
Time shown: 4:05
